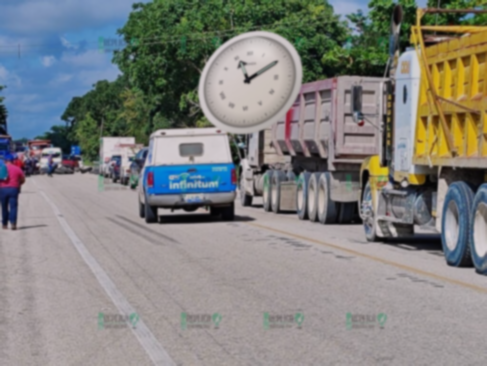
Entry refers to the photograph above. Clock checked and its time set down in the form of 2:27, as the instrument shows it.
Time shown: 11:10
